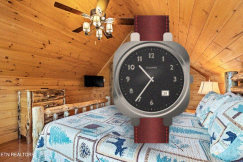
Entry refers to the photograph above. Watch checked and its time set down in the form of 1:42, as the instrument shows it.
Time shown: 10:36
